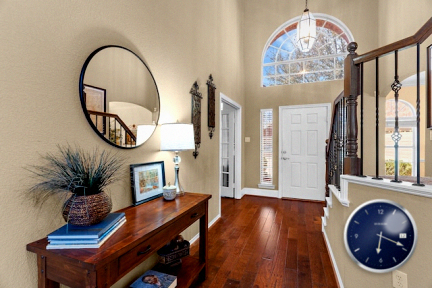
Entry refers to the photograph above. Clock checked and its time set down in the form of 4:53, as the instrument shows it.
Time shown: 6:19
